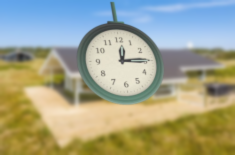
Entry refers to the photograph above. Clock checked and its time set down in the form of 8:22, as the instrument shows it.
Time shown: 12:15
